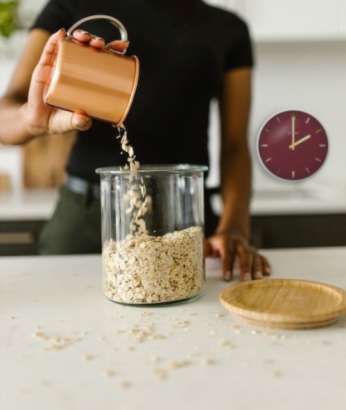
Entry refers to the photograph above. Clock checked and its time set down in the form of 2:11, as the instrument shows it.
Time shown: 2:00
